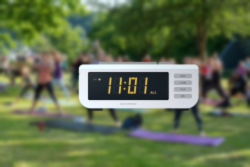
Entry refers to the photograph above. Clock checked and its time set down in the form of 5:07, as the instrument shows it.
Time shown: 11:01
